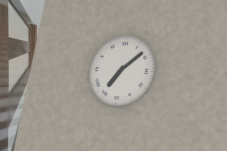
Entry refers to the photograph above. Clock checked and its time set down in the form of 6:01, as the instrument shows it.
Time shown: 7:08
